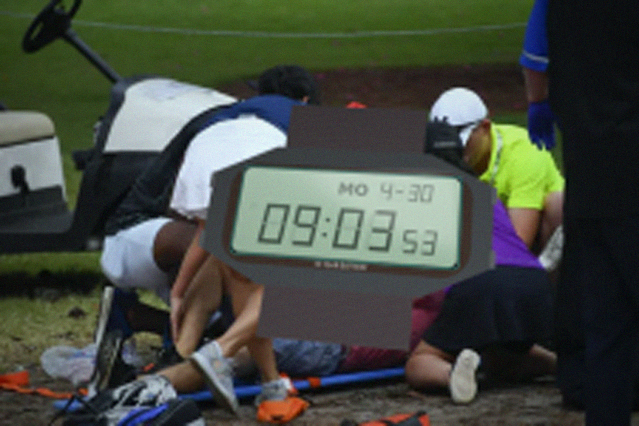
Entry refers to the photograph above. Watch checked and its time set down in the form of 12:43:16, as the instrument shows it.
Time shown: 9:03:53
